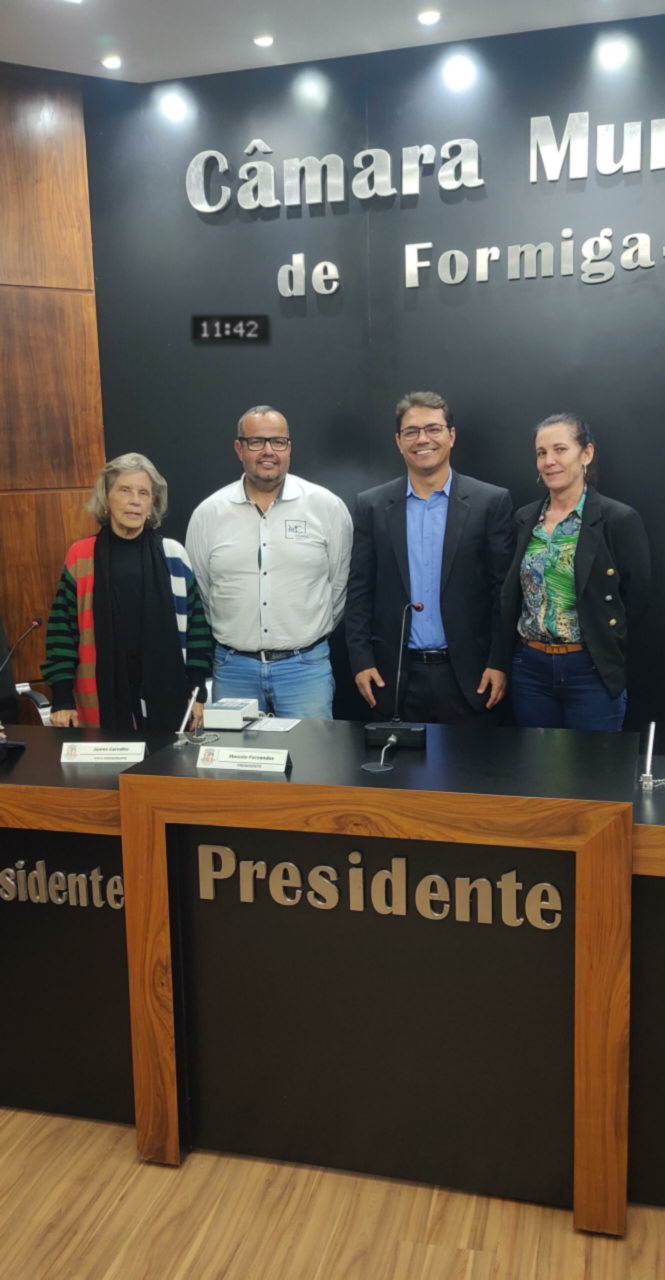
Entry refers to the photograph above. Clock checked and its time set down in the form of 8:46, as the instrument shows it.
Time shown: 11:42
